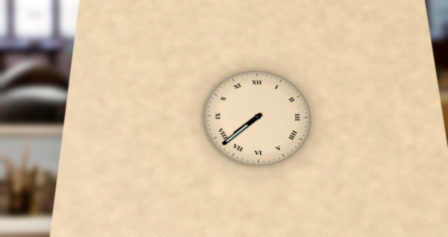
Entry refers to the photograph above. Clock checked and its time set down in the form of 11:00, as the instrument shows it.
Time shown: 7:38
